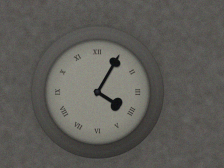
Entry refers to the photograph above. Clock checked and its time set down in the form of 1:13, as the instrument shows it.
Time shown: 4:05
